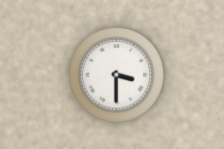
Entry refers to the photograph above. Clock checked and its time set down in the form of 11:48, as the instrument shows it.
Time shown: 3:30
